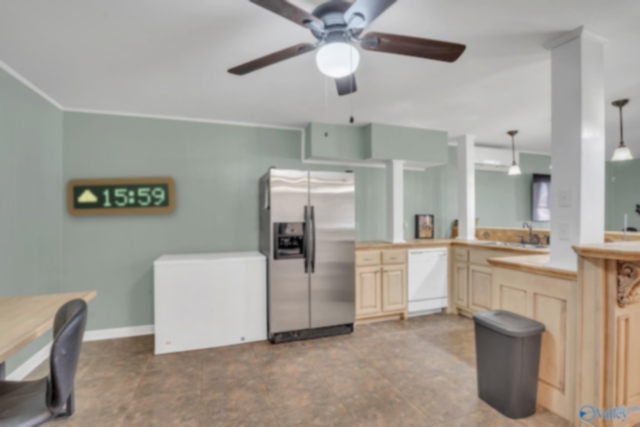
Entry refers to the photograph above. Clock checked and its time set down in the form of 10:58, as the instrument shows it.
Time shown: 15:59
